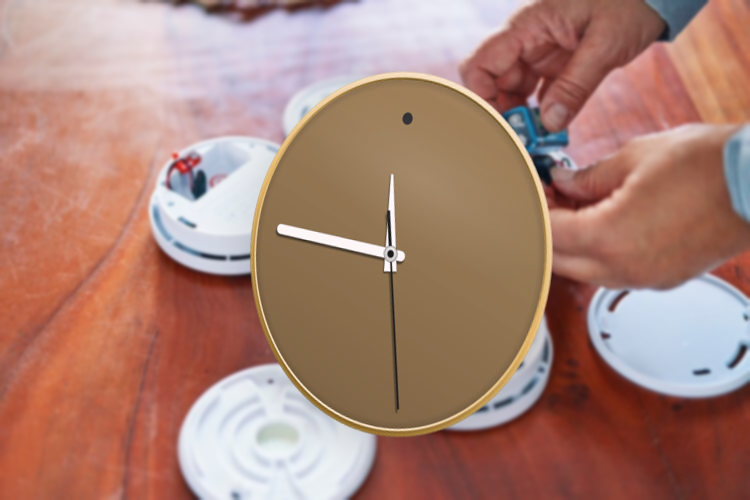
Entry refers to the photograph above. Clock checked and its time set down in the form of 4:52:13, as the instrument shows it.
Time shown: 11:45:28
